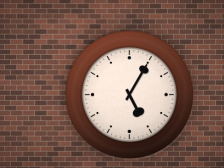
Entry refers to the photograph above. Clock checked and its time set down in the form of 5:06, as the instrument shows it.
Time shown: 5:05
